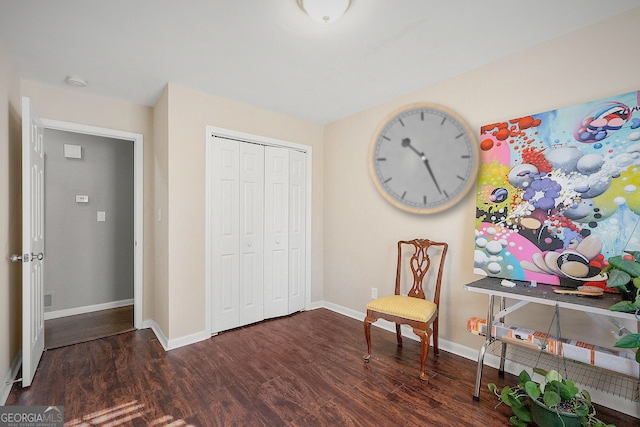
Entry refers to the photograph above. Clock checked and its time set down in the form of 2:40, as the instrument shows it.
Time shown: 10:26
